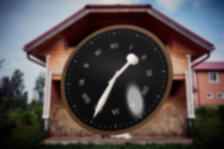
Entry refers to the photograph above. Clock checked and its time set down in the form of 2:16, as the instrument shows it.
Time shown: 1:35
